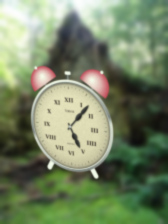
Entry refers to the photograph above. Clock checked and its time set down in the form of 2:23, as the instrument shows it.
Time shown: 5:07
